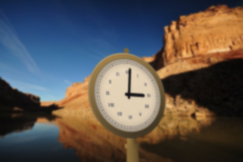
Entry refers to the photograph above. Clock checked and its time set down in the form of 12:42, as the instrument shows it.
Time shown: 3:01
